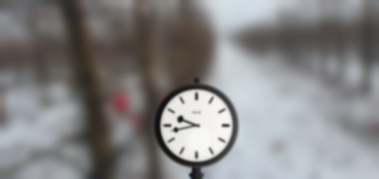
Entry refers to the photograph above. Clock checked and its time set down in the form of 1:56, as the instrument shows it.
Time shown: 9:43
